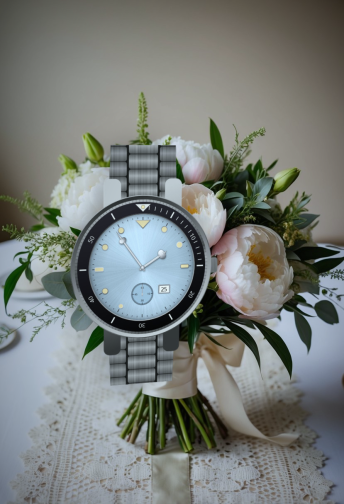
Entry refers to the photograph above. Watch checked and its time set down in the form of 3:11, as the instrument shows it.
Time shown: 1:54
